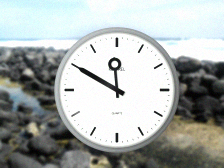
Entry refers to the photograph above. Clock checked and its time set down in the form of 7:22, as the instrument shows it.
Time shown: 11:50
